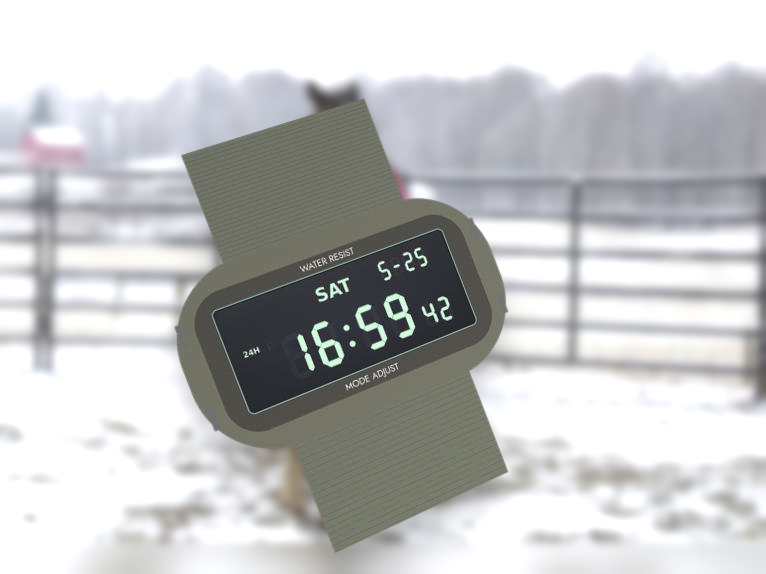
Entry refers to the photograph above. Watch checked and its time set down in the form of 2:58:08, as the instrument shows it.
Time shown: 16:59:42
